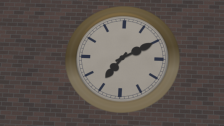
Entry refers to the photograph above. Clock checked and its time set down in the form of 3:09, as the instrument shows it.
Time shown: 7:10
